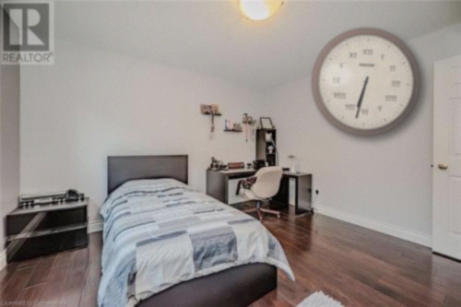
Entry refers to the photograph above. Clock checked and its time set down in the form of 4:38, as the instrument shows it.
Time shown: 6:32
